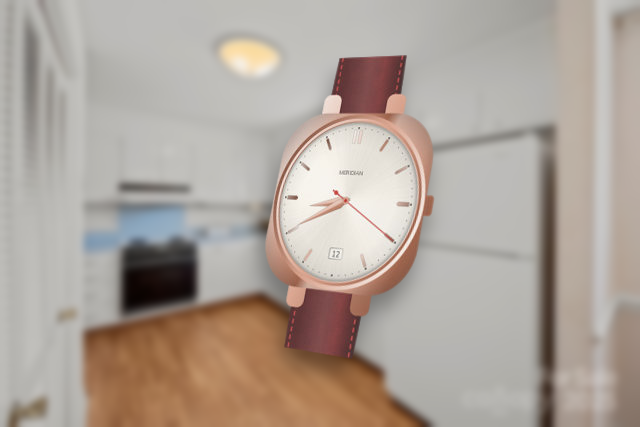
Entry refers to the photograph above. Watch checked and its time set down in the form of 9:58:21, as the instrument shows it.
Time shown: 8:40:20
